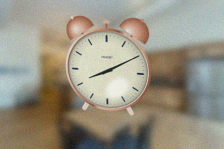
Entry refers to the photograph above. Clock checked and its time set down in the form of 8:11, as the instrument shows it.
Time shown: 8:10
